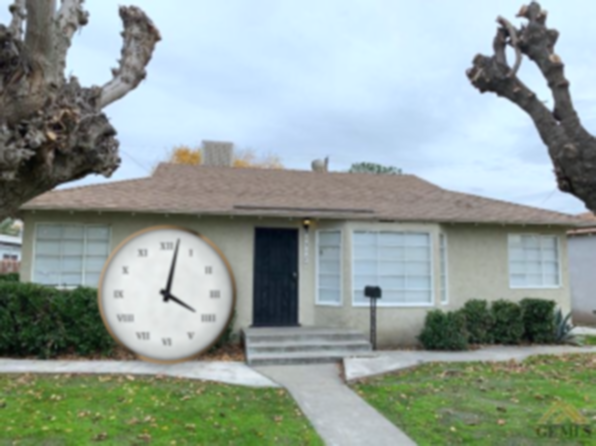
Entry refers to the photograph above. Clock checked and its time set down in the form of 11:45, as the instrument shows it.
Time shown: 4:02
